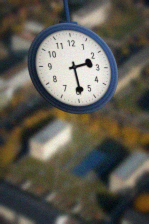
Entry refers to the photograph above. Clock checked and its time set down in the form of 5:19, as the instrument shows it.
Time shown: 2:29
